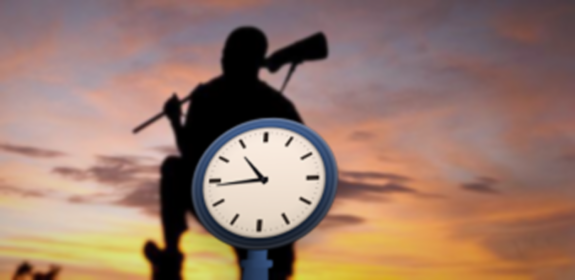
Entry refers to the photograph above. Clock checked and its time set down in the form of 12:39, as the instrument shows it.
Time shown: 10:44
